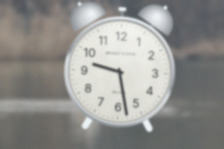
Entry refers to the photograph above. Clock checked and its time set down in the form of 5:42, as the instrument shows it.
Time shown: 9:28
